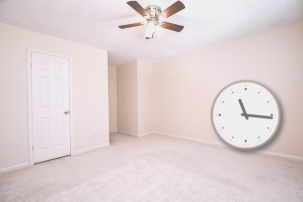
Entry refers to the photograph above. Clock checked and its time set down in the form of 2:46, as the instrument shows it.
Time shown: 11:16
